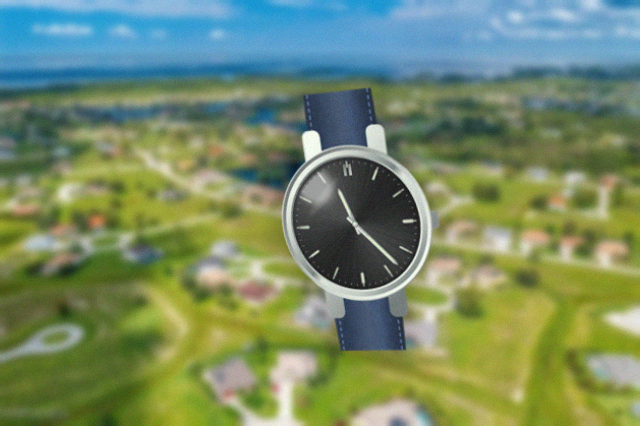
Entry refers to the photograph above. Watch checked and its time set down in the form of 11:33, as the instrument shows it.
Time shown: 11:23
